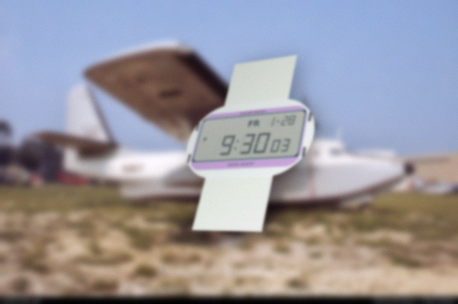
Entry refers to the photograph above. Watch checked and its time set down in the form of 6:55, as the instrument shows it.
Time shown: 9:30
